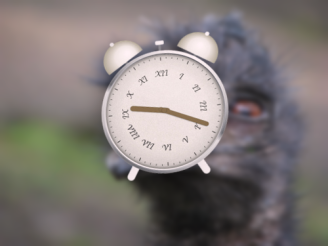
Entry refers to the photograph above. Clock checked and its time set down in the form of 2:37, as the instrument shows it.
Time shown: 9:19
